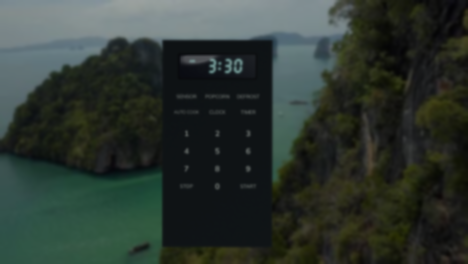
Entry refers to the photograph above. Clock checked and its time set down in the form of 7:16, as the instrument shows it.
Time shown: 3:30
